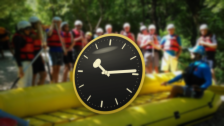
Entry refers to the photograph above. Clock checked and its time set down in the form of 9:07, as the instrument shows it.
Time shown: 10:14
